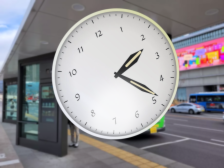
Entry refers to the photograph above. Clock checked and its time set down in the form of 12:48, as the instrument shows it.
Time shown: 2:24
